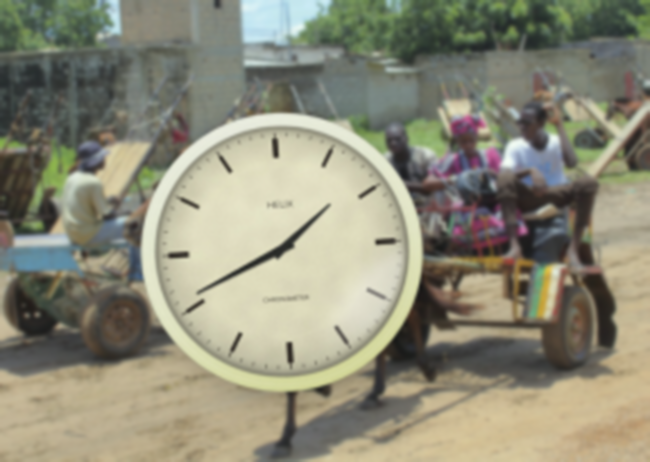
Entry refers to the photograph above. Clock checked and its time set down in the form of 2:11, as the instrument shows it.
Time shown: 1:41
